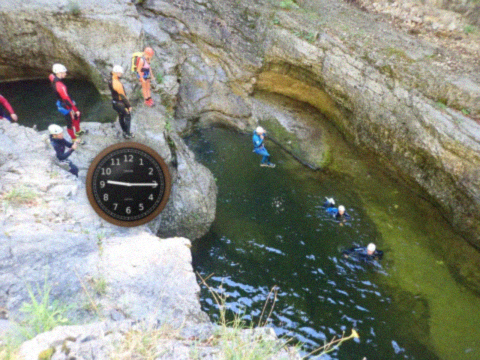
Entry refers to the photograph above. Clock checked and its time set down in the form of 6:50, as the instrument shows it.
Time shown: 9:15
